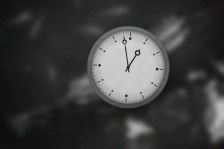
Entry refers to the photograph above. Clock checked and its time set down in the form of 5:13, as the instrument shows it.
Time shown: 12:58
